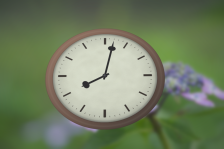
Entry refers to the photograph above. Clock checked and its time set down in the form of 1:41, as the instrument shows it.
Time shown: 8:02
